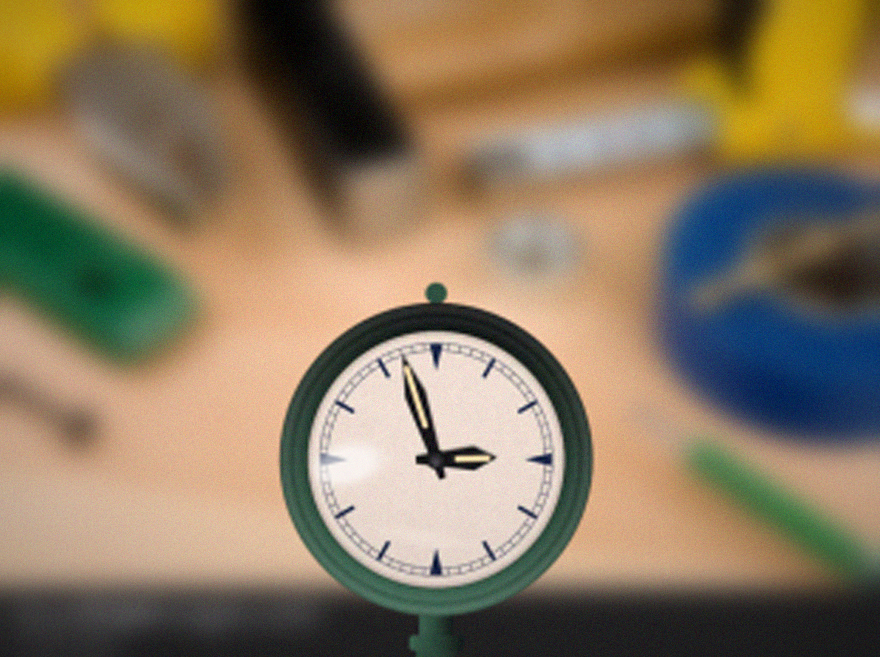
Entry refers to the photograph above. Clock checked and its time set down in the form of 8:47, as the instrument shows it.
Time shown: 2:57
